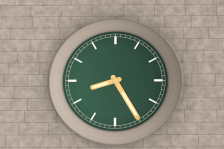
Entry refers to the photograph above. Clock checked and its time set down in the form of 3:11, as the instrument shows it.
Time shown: 8:25
